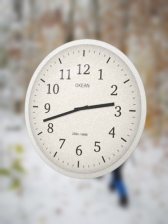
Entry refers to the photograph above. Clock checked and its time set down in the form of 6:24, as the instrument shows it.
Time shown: 2:42
